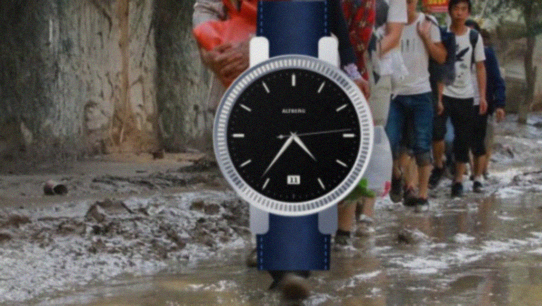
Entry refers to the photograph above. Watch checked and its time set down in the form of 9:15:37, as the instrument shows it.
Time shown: 4:36:14
